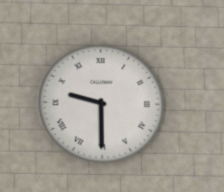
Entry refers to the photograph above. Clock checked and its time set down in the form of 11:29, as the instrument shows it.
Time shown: 9:30
